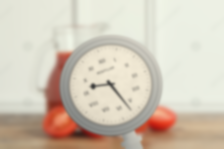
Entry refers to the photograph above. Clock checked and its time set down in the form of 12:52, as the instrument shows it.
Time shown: 9:27
